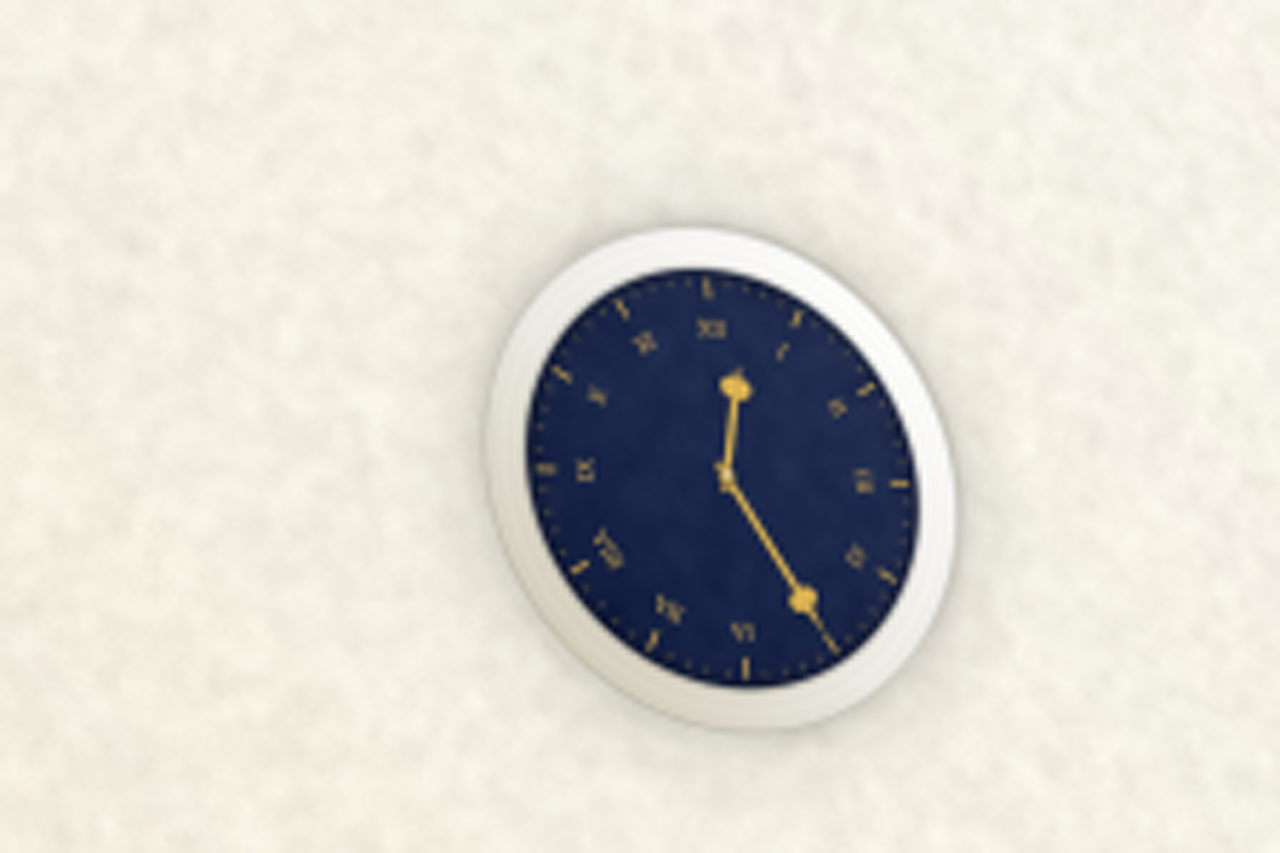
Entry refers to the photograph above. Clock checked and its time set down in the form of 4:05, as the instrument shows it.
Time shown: 12:25
